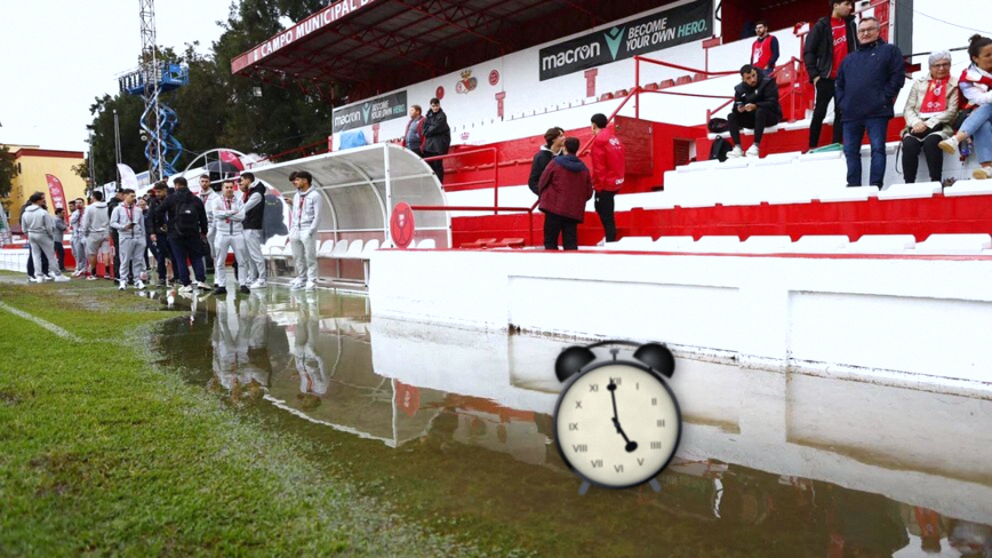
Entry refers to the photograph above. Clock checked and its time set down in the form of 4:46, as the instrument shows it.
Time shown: 4:59
